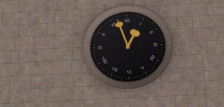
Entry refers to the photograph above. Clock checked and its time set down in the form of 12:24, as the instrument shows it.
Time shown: 12:57
